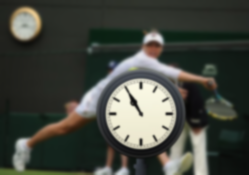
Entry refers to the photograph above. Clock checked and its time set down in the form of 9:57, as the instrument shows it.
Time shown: 10:55
